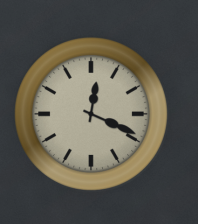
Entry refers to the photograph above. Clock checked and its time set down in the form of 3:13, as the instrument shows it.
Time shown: 12:19
